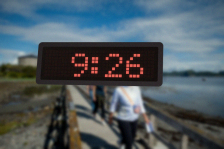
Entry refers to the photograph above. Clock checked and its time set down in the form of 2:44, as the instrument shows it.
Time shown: 9:26
